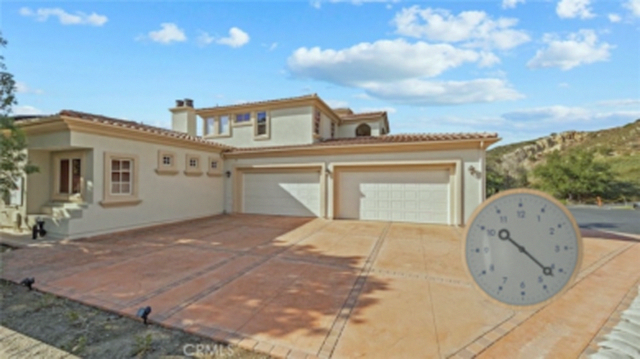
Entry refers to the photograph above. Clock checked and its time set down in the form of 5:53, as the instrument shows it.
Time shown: 10:22
